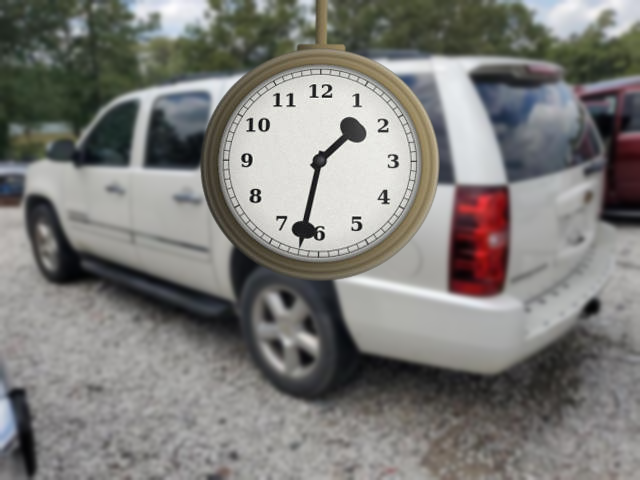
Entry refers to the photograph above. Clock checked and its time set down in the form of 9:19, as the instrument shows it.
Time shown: 1:32
